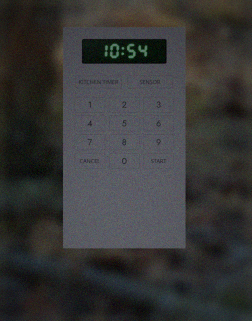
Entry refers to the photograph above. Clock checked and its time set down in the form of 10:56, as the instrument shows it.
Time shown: 10:54
